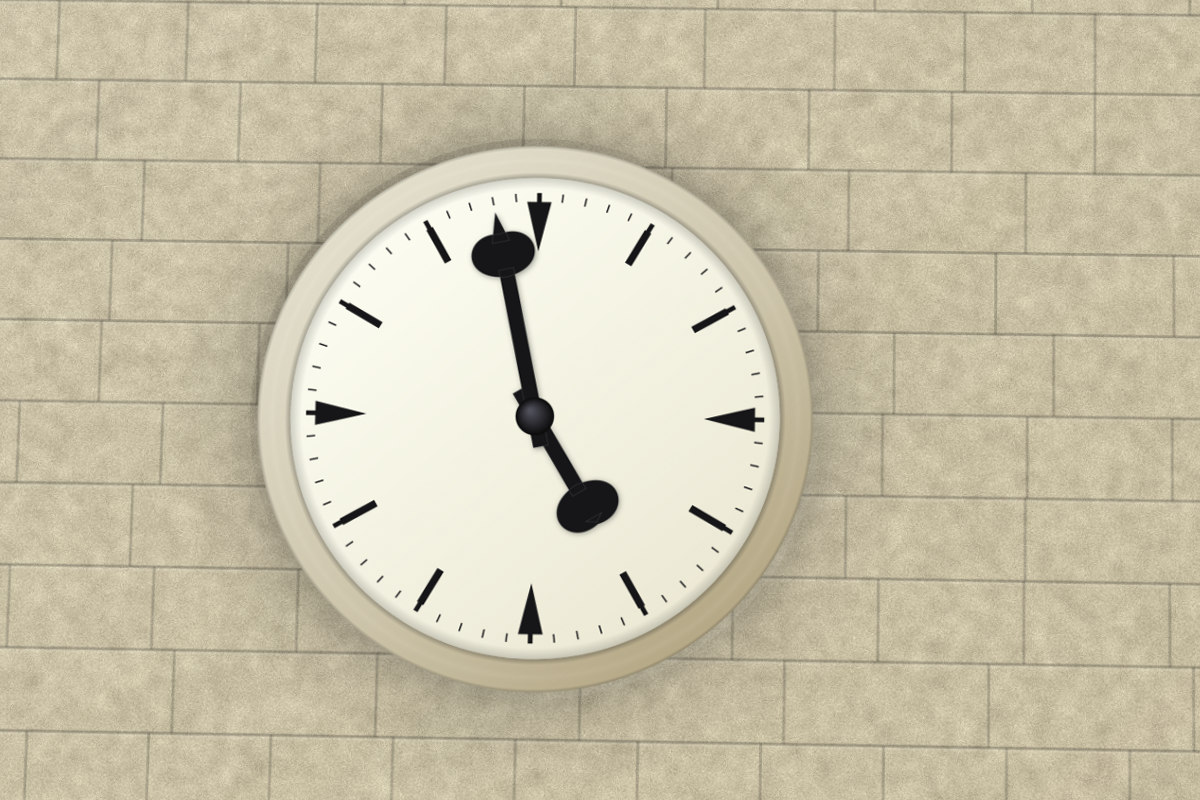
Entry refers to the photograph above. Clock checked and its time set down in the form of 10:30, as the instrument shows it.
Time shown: 4:58
